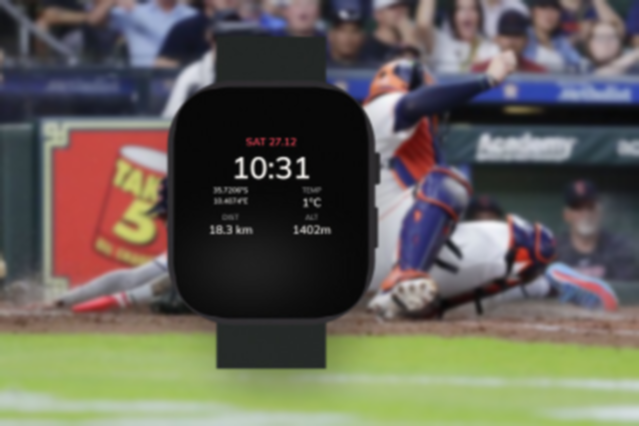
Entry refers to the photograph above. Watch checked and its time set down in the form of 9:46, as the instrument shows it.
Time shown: 10:31
